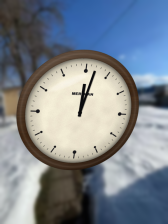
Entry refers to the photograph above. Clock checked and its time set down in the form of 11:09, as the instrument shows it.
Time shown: 12:02
